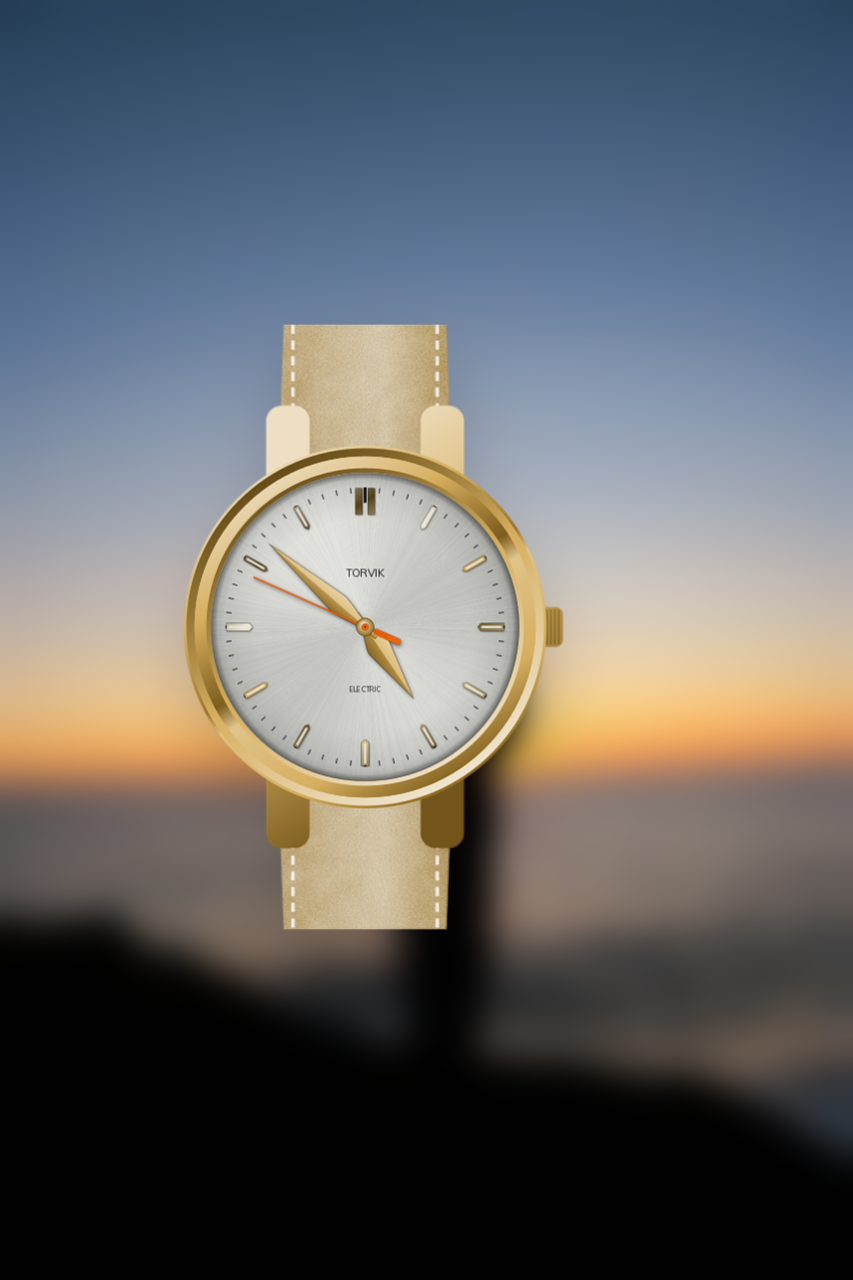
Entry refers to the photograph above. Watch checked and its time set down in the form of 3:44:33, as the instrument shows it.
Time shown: 4:51:49
